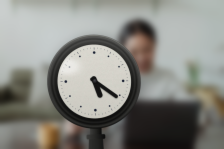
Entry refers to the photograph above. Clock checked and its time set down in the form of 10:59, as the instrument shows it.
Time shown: 5:21
